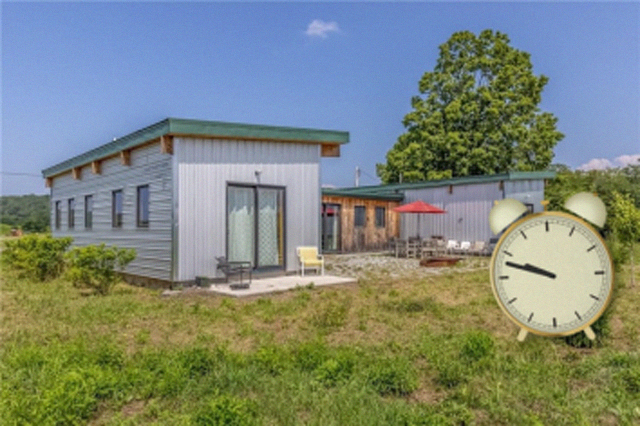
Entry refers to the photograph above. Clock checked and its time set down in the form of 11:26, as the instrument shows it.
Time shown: 9:48
